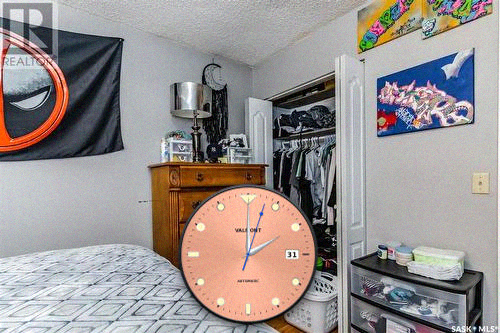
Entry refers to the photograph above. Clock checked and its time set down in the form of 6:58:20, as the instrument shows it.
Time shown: 2:00:03
